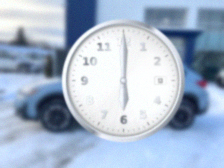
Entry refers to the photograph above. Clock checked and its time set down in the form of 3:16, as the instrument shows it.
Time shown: 6:00
